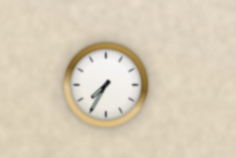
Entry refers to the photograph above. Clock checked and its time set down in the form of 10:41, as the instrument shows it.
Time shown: 7:35
